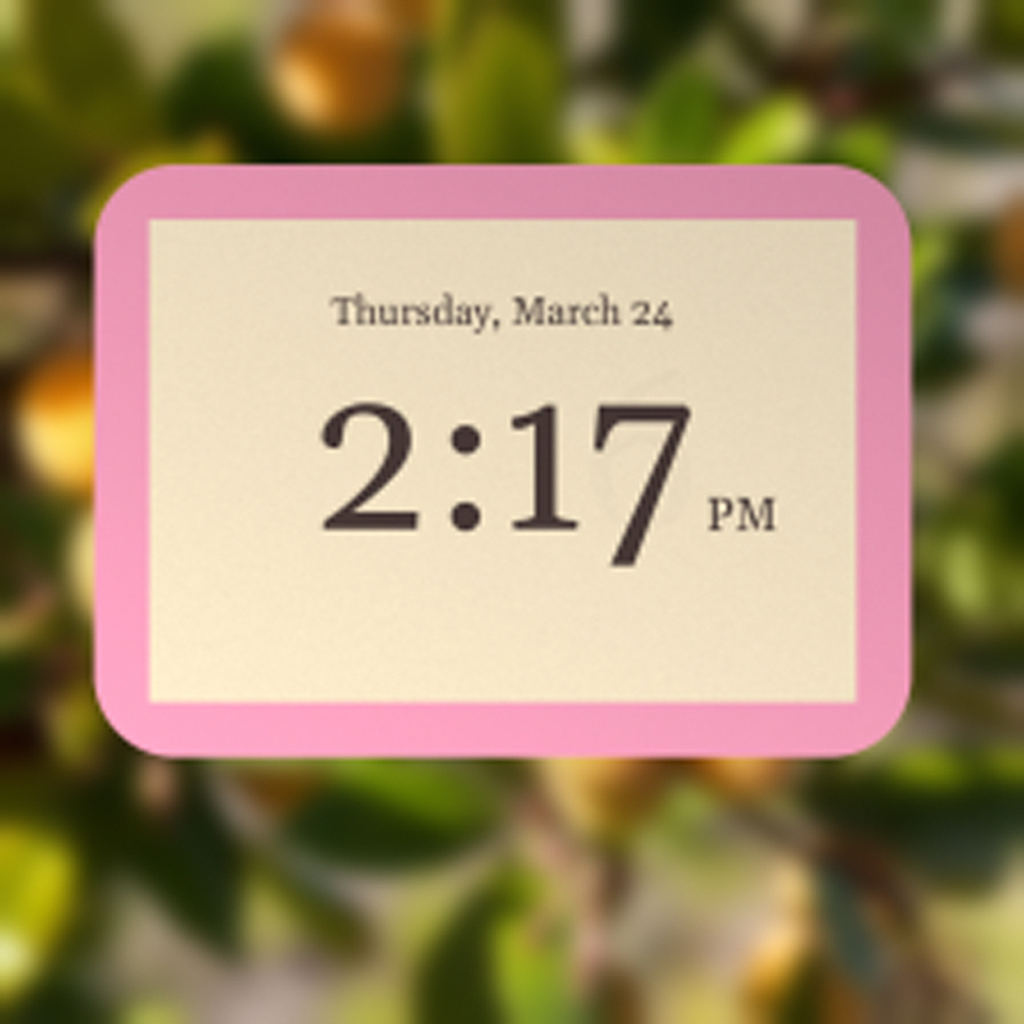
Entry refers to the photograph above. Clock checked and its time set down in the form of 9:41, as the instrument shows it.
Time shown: 2:17
